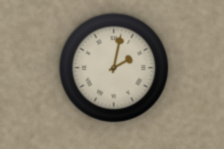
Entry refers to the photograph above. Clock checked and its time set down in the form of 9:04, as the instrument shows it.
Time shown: 2:02
